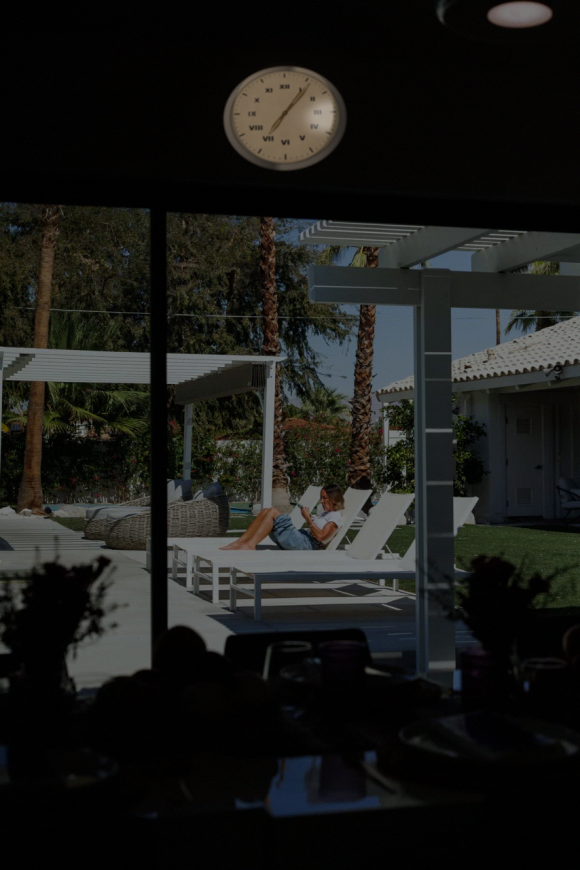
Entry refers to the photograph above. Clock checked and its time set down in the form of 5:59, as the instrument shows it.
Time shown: 7:06
